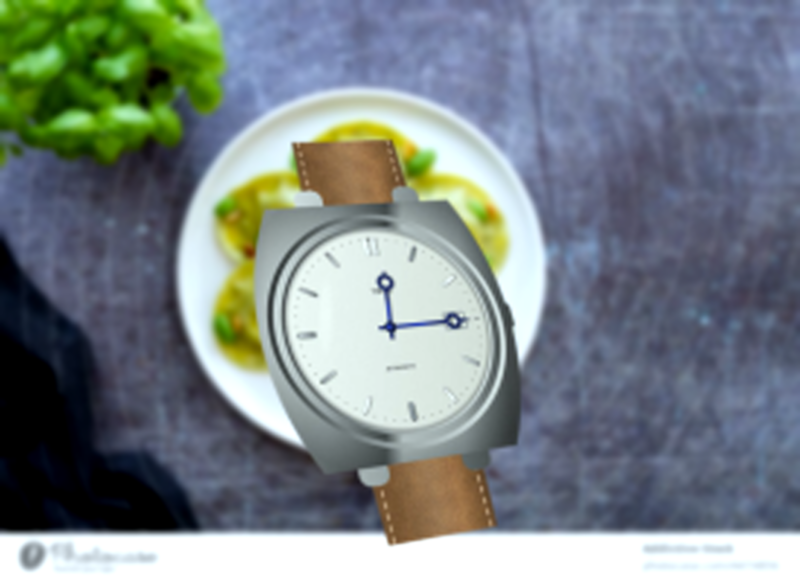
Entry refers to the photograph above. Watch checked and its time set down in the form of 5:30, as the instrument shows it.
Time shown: 12:15
